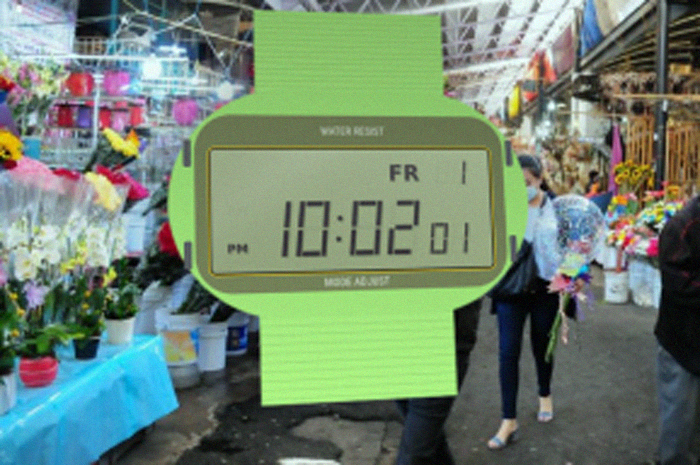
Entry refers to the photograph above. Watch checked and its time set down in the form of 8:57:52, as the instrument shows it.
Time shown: 10:02:01
